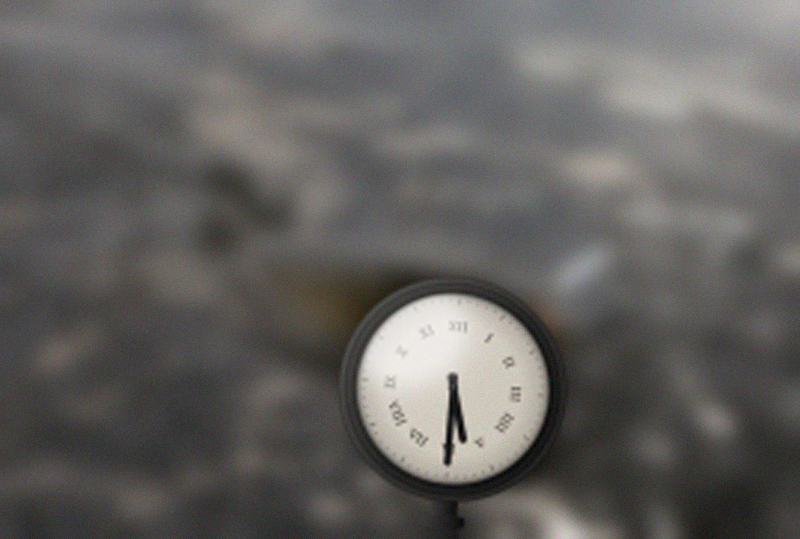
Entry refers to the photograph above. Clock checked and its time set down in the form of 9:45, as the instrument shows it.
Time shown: 5:30
